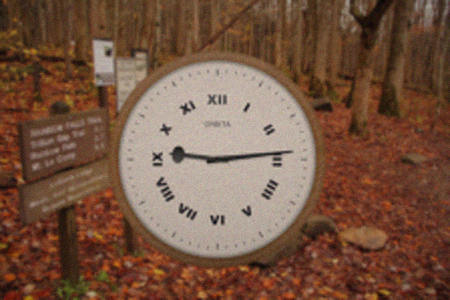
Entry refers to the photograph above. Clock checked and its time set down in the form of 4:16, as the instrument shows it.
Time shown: 9:14
